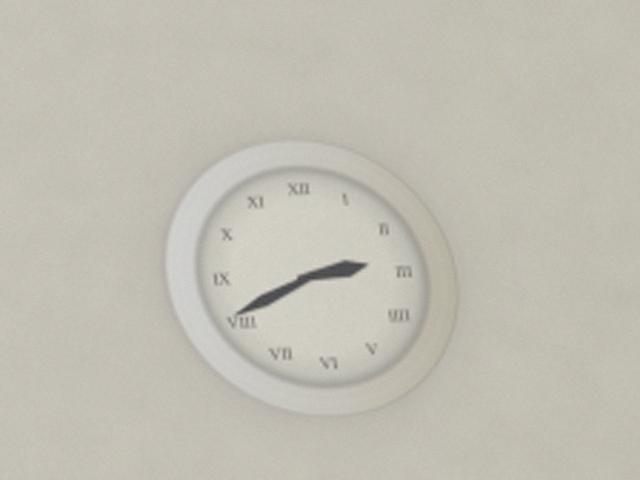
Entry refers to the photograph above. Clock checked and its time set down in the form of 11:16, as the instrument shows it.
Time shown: 2:41
